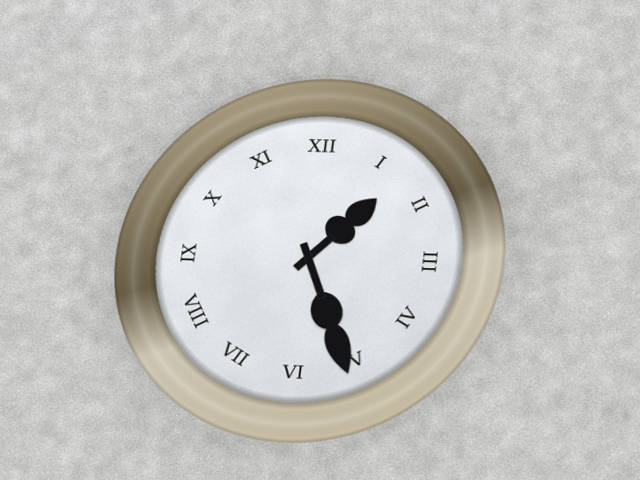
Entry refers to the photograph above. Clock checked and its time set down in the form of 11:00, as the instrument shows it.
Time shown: 1:26
